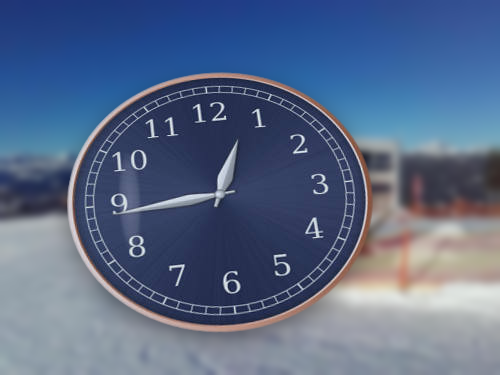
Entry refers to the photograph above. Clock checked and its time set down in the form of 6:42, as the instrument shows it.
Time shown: 12:44
